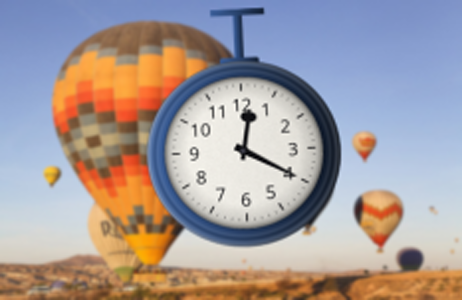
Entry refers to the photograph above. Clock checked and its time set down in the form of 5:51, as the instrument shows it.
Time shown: 12:20
